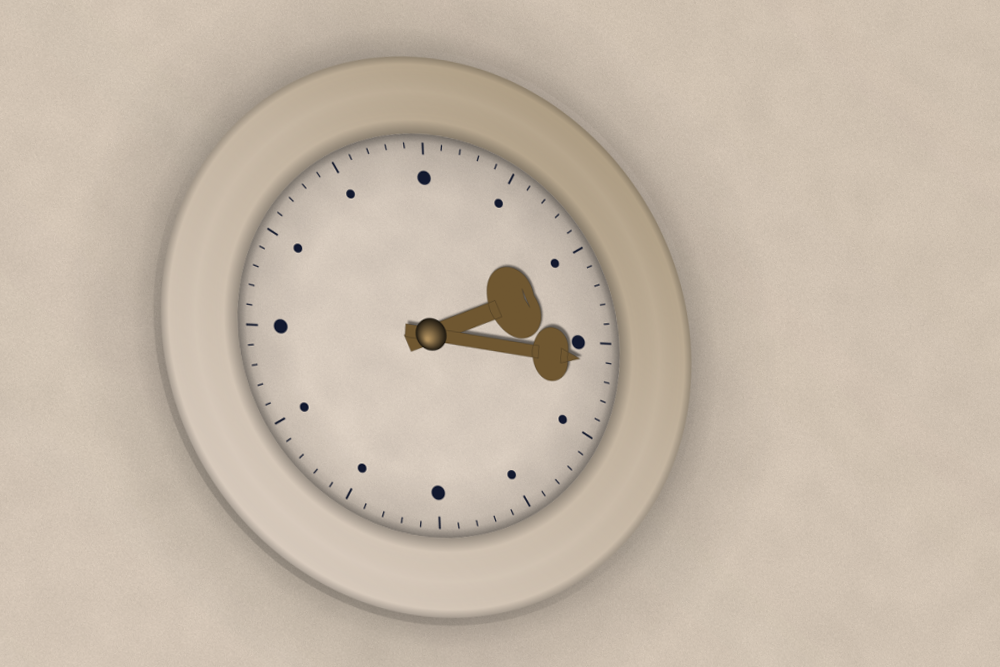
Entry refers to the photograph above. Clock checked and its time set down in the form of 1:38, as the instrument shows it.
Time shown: 2:16
